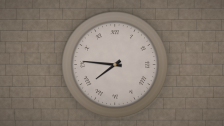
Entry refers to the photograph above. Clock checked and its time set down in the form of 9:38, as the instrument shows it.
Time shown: 7:46
